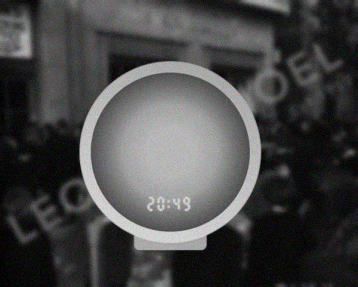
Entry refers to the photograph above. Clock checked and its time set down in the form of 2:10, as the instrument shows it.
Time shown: 20:49
